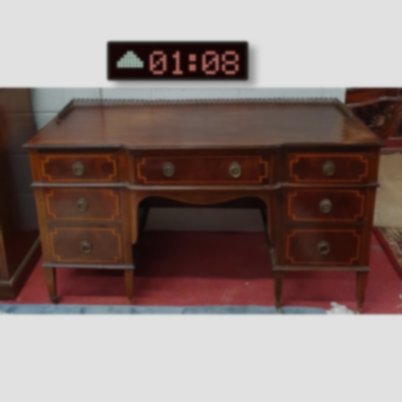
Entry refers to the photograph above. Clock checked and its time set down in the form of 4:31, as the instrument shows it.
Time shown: 1:08
